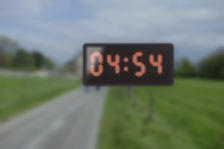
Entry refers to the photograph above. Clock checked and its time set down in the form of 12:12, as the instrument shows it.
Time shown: 4:54
